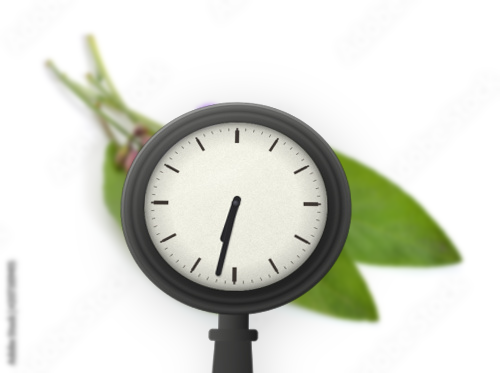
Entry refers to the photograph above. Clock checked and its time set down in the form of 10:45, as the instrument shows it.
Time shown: 6:32
